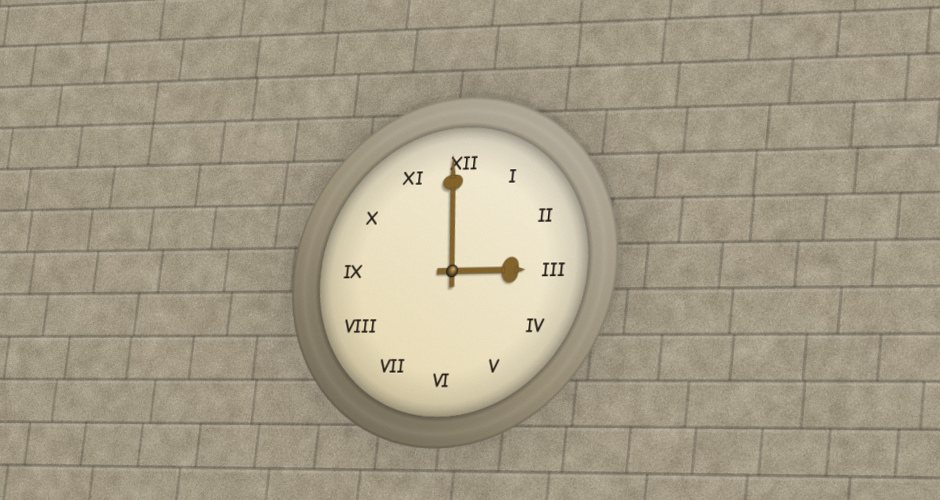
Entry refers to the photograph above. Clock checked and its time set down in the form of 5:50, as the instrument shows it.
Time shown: 2:59
